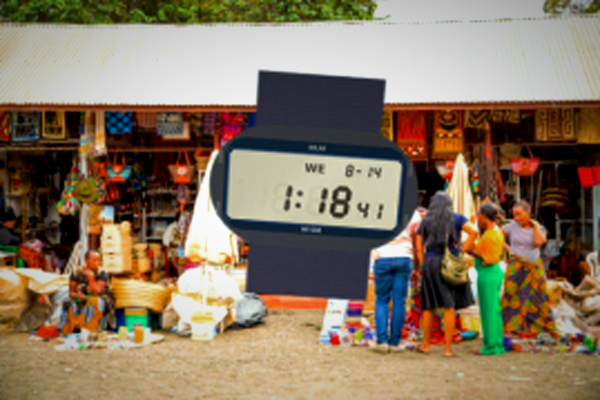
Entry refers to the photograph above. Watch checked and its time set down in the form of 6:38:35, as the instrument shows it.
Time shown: 1:18:41
